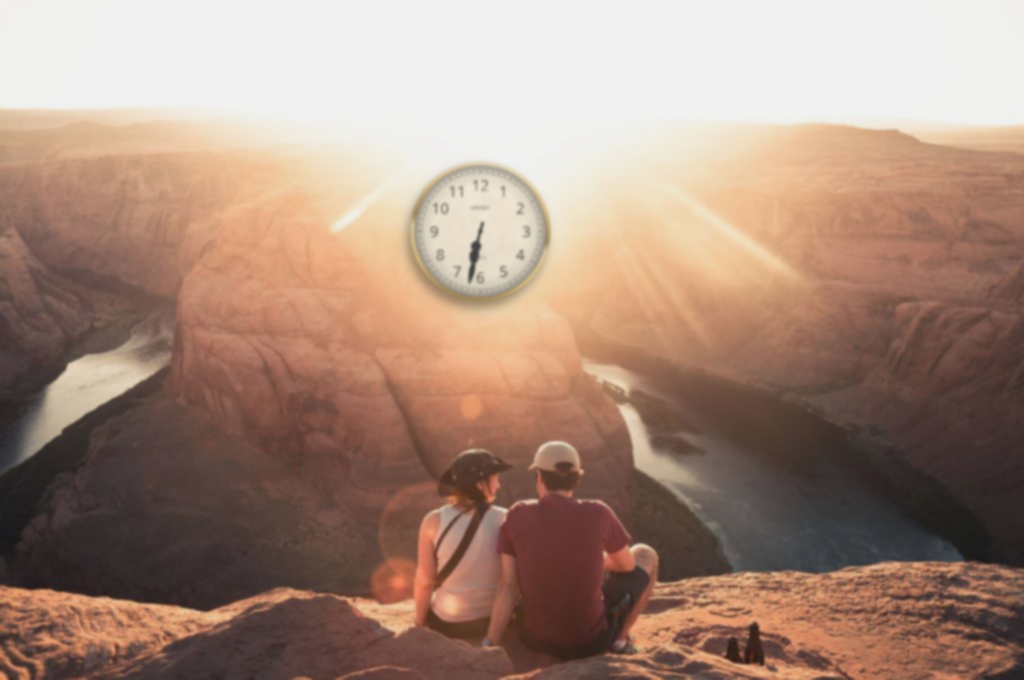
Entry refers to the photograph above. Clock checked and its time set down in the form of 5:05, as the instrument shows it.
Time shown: 6:32
